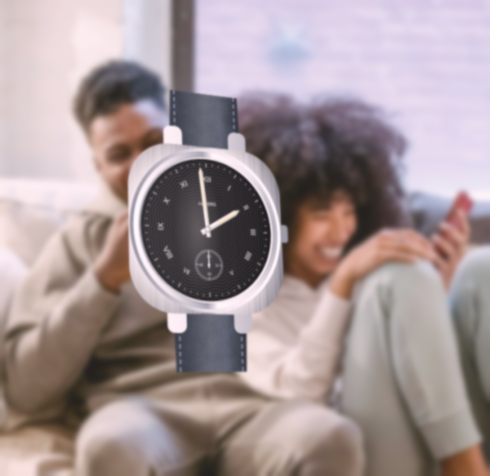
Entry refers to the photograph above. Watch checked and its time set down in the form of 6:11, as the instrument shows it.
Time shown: 1:59
